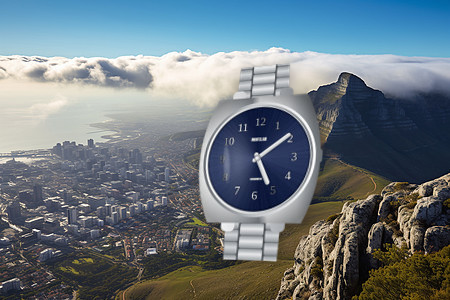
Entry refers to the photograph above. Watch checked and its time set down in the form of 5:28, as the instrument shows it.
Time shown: 5:09
